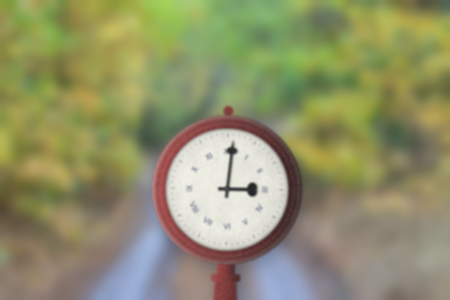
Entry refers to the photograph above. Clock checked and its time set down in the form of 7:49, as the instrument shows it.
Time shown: 3:01
